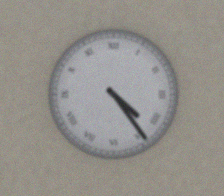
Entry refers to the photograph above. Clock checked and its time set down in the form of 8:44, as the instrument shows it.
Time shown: 4:24
